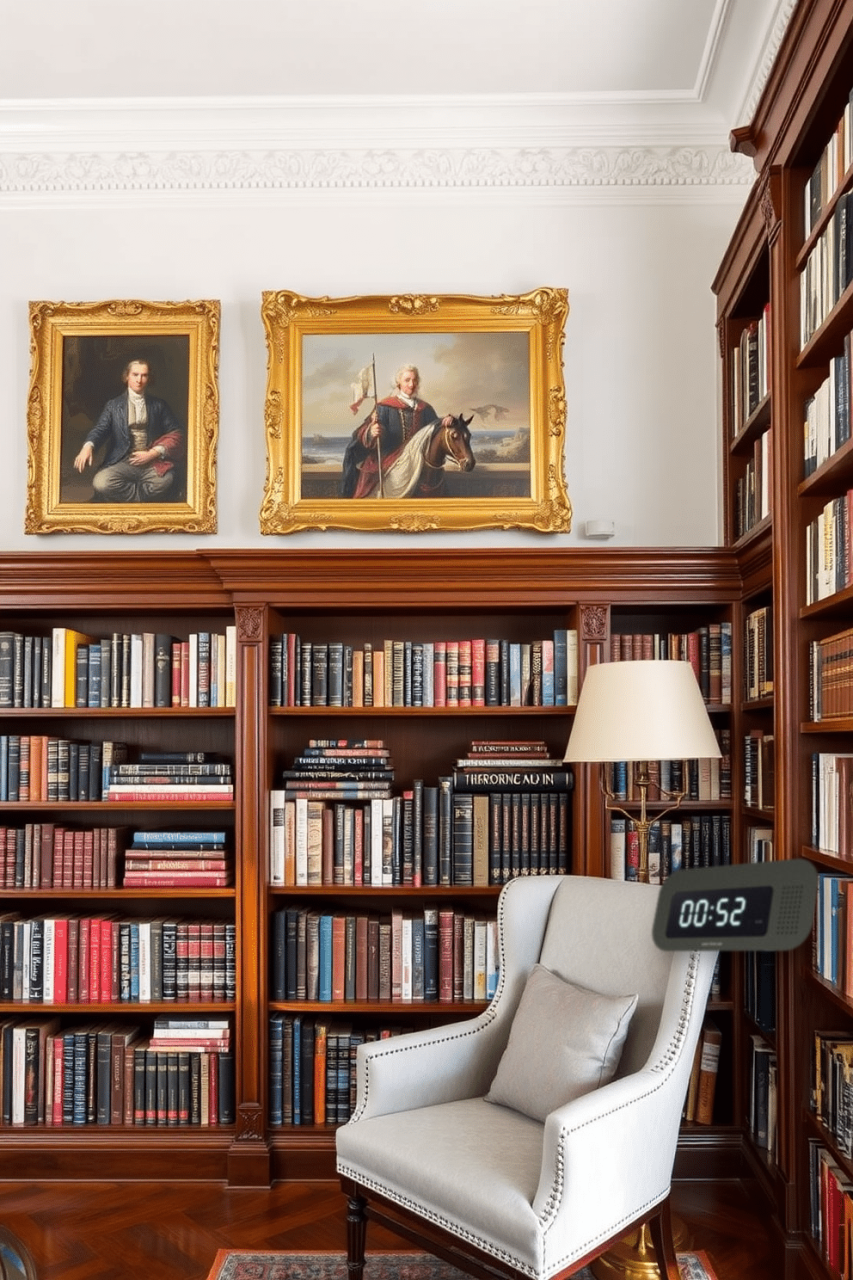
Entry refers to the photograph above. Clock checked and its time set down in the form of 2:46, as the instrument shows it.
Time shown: 0:52
